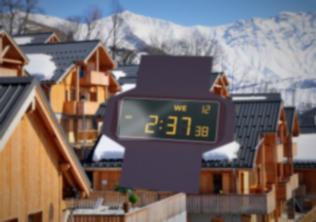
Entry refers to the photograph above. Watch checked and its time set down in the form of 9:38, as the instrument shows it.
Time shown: 2:37
